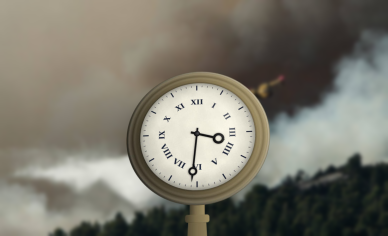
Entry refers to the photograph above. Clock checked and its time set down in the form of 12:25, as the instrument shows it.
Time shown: 3:31
